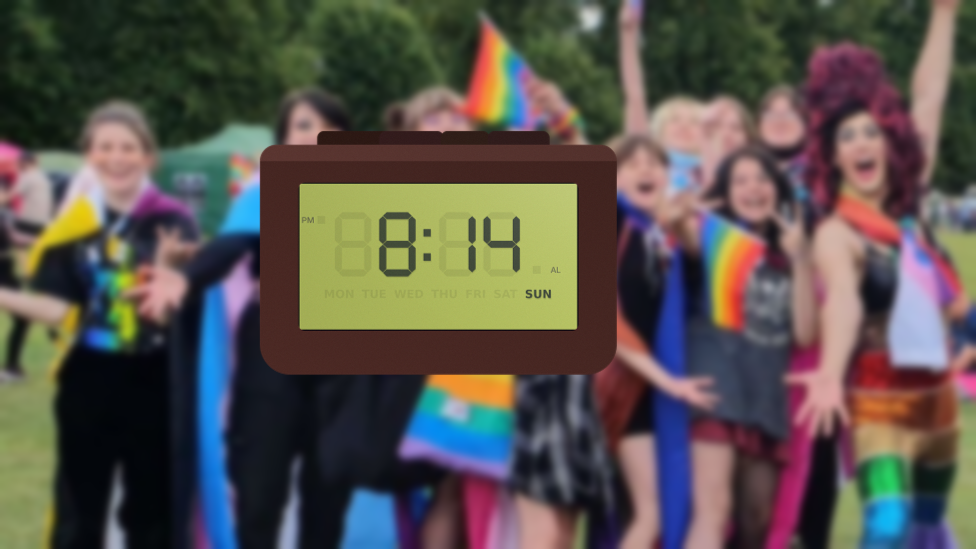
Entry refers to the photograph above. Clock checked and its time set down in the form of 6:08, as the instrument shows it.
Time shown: 8:14
